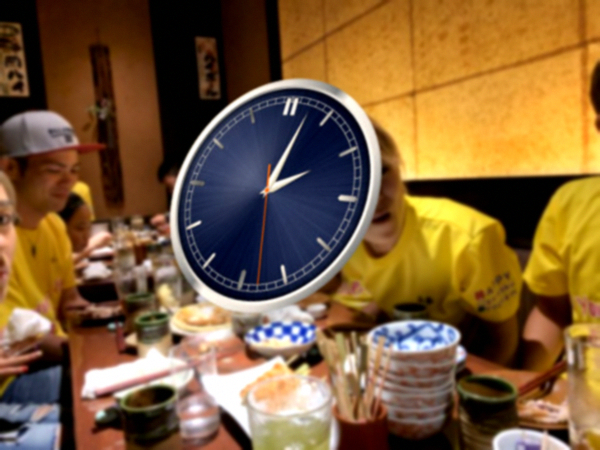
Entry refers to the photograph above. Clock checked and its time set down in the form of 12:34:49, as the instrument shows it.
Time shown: 2:02:28
